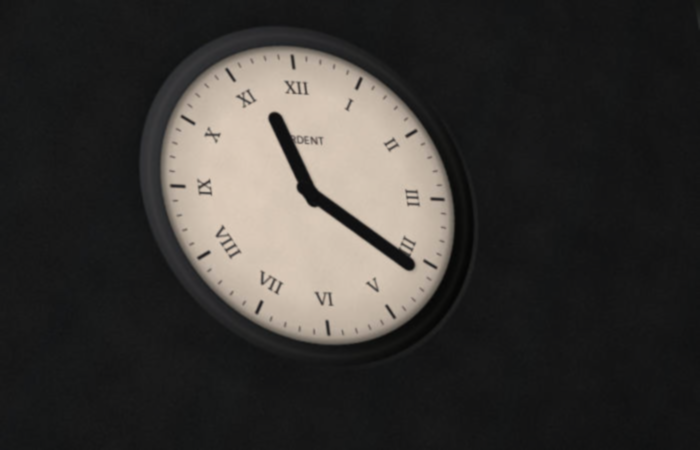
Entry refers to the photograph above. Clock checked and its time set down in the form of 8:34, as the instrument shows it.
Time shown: 11:21
